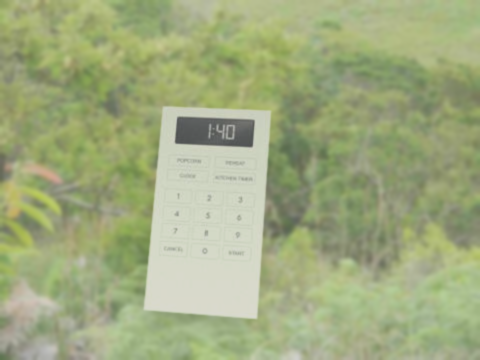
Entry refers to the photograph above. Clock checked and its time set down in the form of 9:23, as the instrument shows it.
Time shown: 1:40
